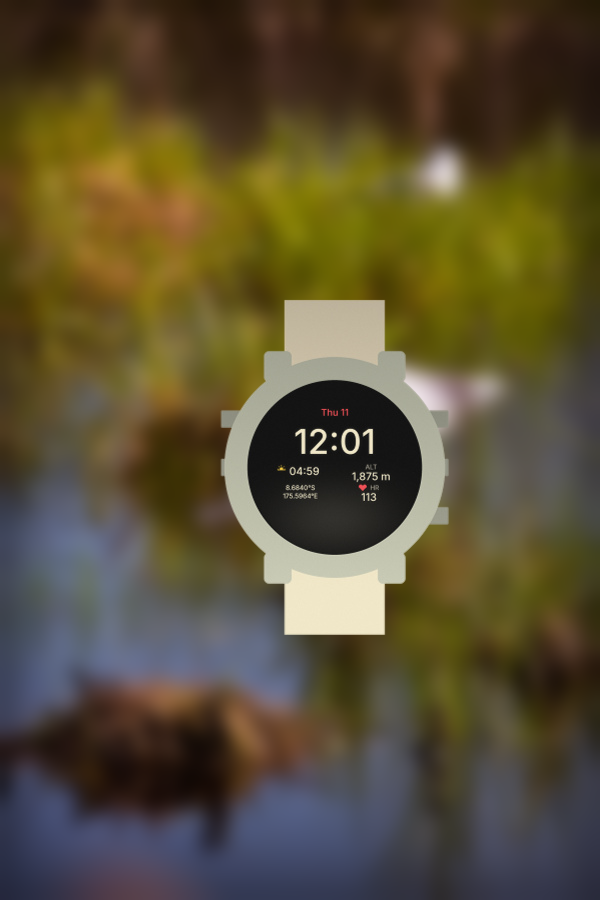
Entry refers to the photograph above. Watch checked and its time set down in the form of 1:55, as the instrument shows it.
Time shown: 12:01
